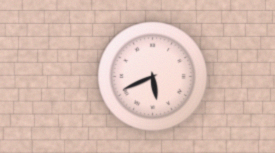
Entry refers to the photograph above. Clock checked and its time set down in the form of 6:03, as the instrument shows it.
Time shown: 5:41
